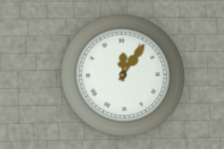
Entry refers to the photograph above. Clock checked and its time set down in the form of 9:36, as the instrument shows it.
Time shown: 12:06
